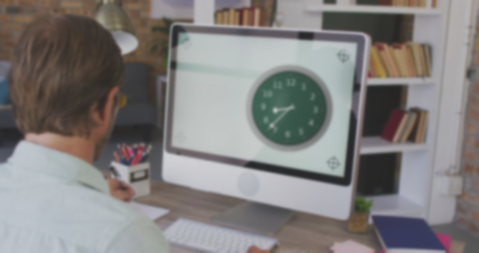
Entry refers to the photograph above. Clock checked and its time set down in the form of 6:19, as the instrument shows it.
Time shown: 8:37
